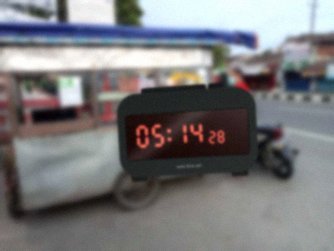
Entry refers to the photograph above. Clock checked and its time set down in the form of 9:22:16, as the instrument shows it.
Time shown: 5:14:28
